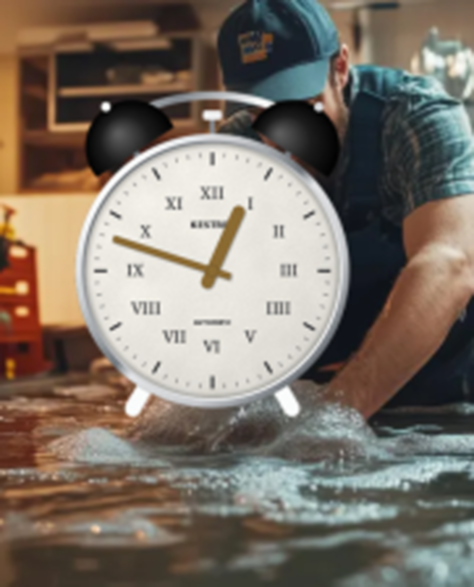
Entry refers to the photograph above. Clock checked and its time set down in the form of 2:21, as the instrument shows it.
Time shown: 12:48
